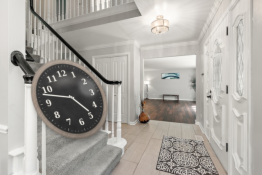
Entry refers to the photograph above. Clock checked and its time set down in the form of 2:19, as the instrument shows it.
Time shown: 4:48
